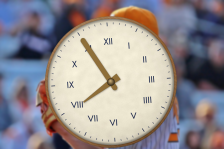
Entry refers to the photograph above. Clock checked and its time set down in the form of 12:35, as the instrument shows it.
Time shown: 7:55
